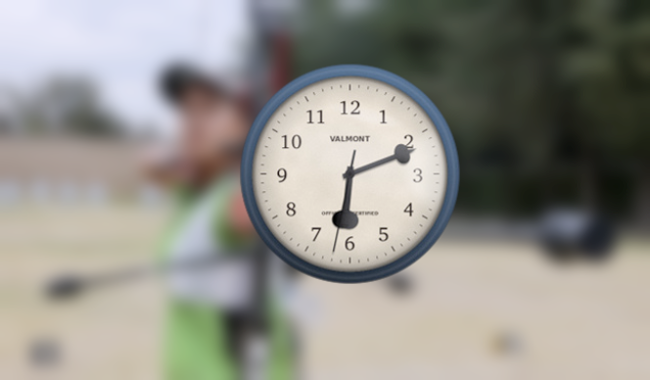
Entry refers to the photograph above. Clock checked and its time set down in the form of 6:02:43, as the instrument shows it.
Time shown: 6:11:32
